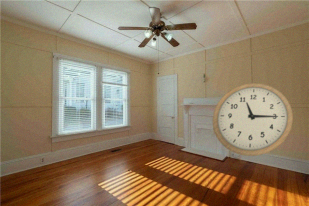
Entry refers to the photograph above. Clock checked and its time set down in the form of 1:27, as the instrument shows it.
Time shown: 11:15
